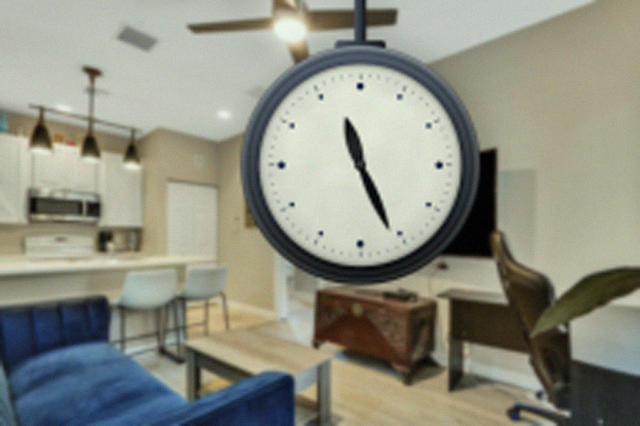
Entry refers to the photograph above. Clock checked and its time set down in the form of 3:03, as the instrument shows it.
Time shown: 11:26
